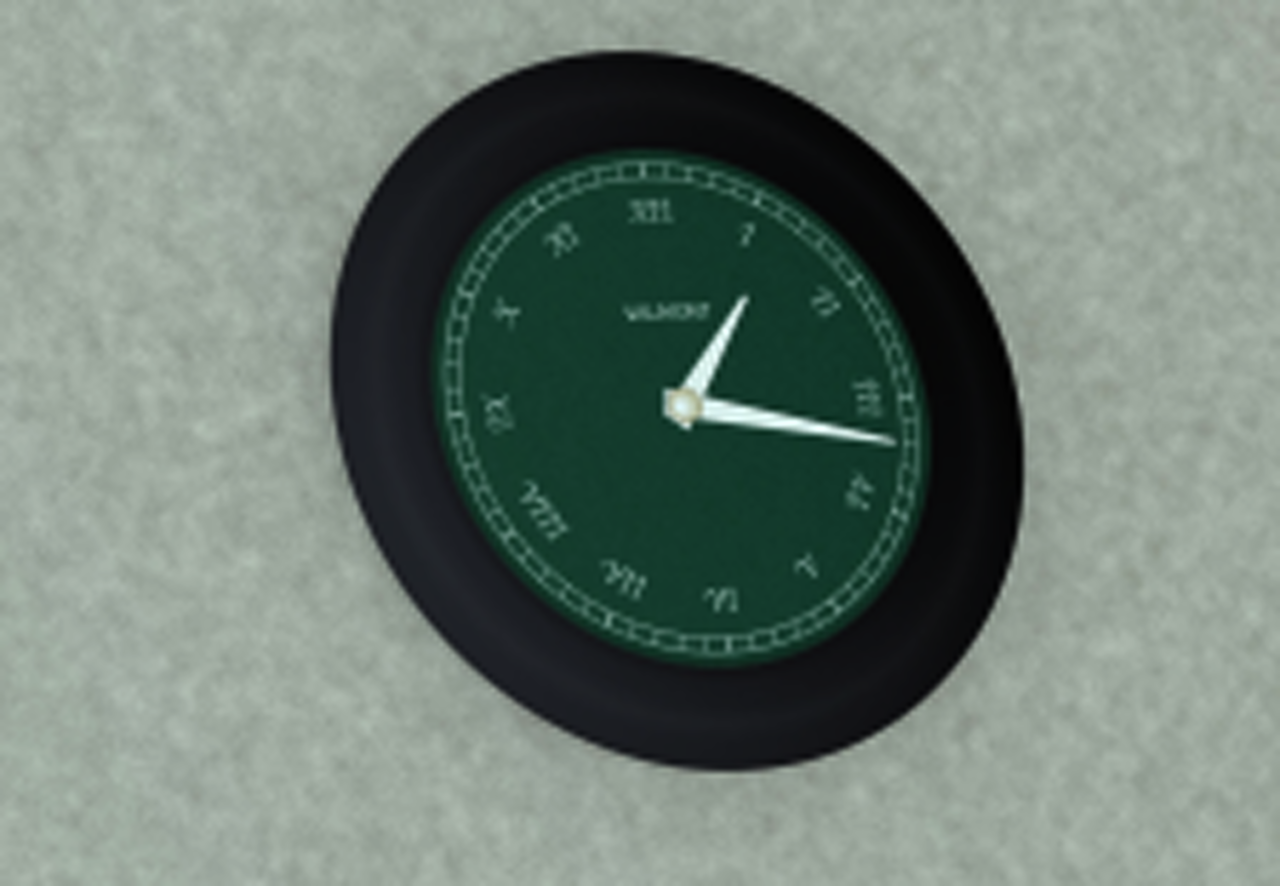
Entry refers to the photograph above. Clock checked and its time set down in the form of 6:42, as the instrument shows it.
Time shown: 1:17
